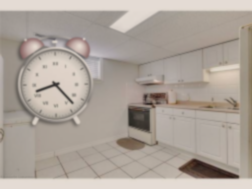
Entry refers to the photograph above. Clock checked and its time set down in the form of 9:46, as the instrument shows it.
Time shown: 8:23
